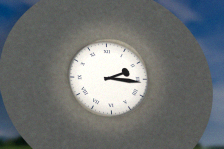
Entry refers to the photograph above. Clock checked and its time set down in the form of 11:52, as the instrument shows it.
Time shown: 2:16
